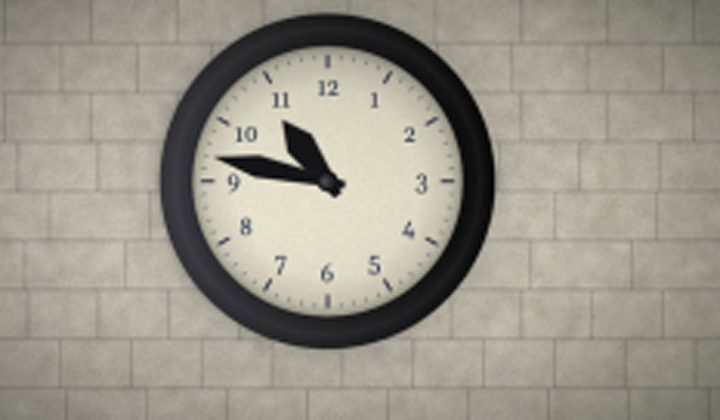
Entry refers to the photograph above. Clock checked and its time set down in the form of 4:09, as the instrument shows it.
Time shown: 10:47
